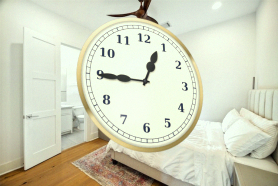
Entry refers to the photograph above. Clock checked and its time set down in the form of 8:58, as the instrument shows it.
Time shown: 12:45
